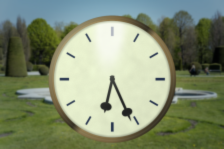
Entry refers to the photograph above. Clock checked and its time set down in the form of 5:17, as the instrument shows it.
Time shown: 6:26
